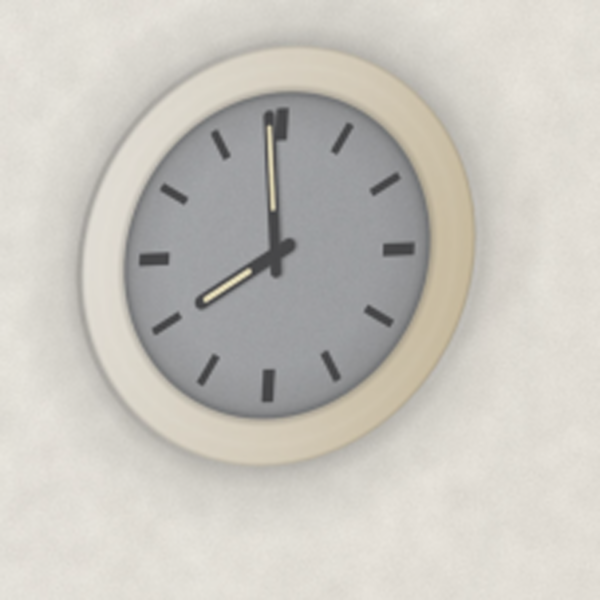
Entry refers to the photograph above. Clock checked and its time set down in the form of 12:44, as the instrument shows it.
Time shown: 7:59
